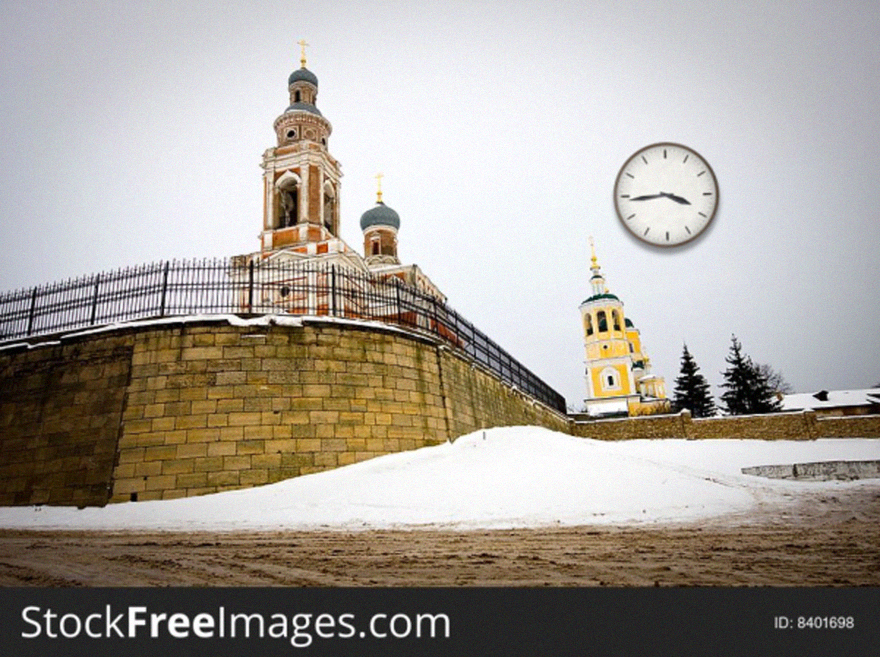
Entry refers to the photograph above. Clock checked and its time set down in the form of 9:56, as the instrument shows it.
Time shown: 3:44
